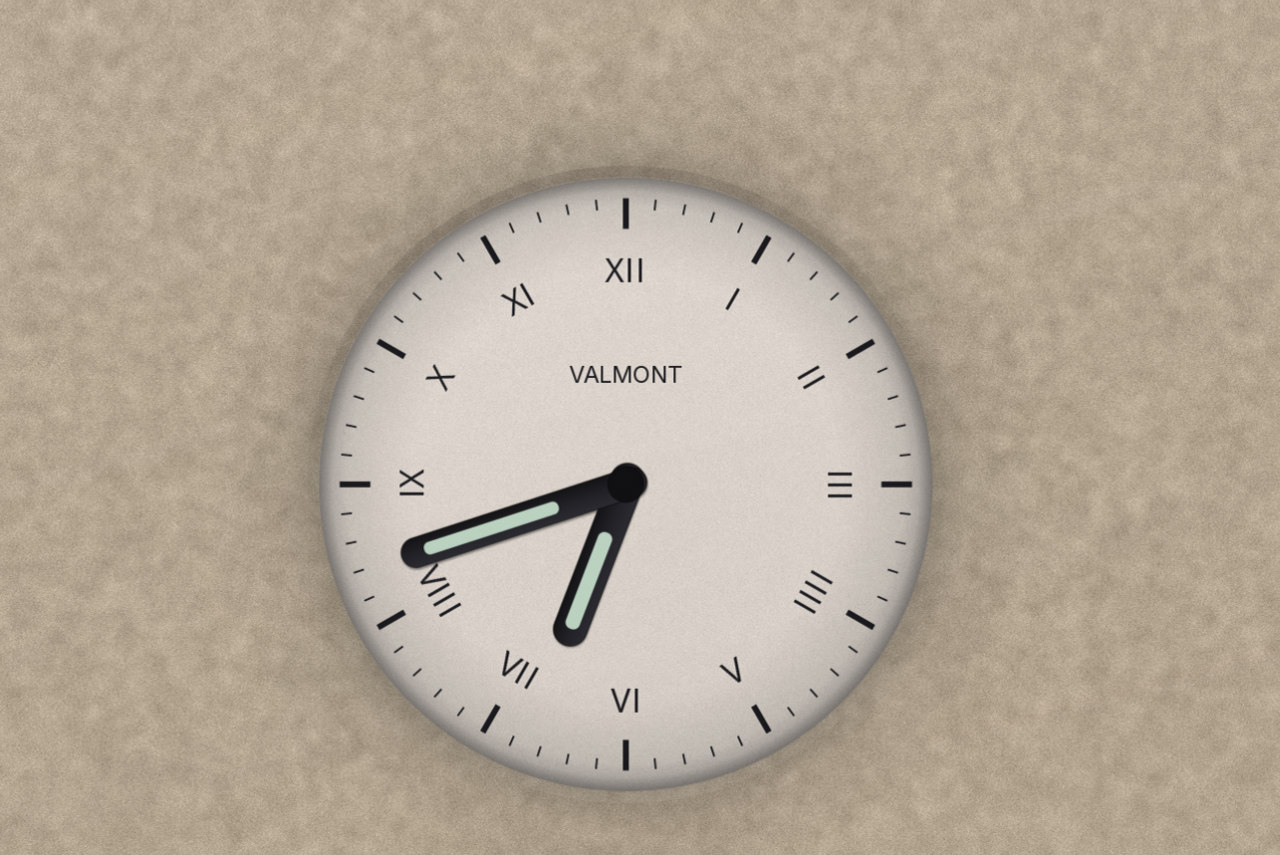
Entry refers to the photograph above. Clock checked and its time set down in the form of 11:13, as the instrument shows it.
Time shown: 6:42
